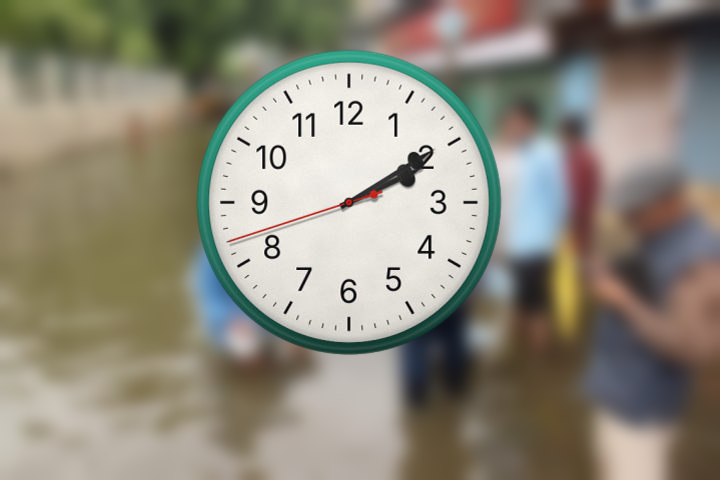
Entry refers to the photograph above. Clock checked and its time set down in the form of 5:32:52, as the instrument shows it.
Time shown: 2:09:42
